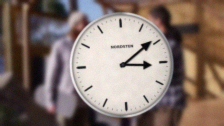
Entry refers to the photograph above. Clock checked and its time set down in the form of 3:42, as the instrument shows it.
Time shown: 3:09
